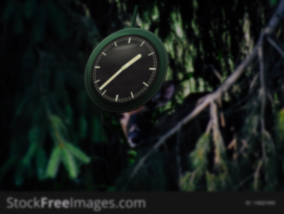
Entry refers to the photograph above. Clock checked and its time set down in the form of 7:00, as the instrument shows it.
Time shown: 1:37
